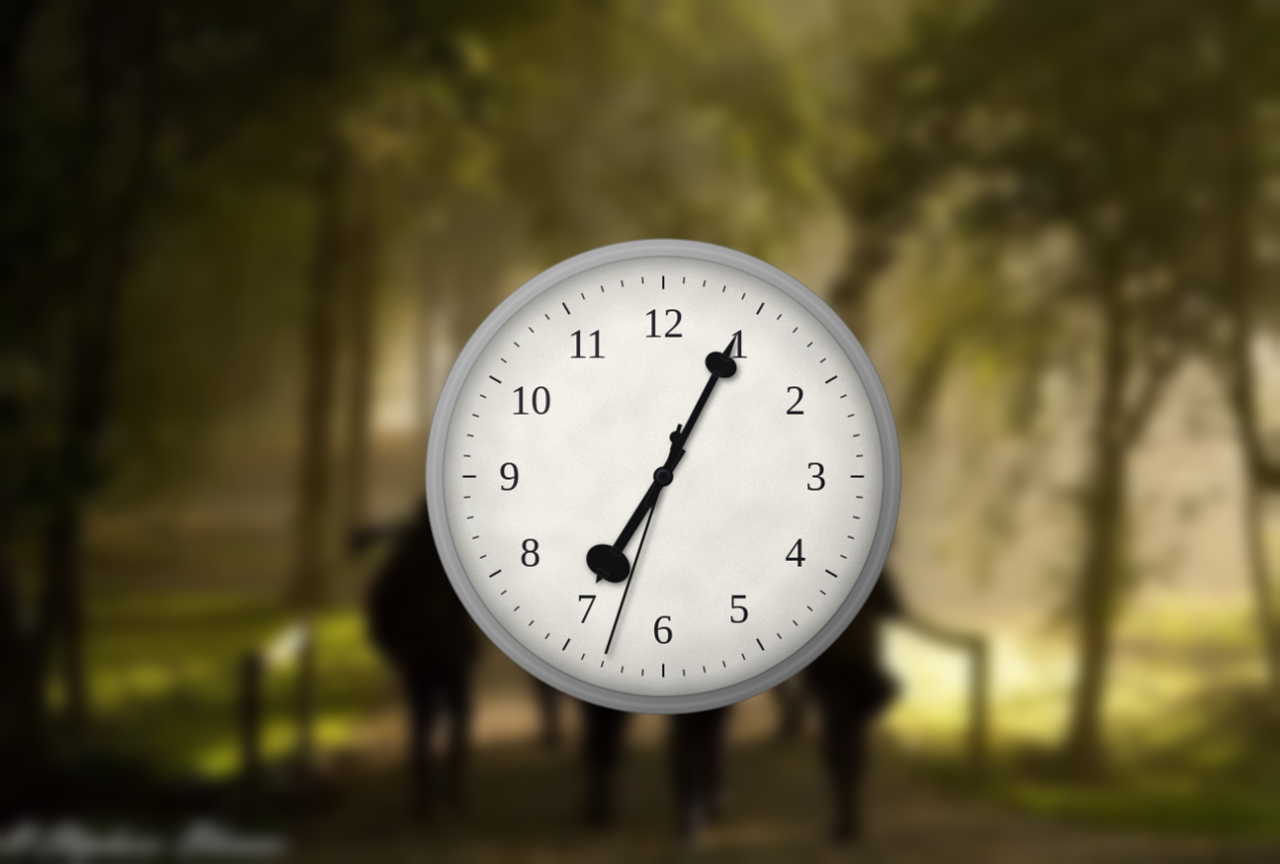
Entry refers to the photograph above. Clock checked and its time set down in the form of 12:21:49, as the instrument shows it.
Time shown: 7:04:33
